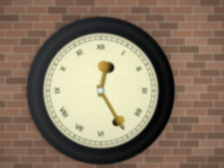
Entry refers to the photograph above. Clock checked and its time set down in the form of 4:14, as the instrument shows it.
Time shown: 12:25
